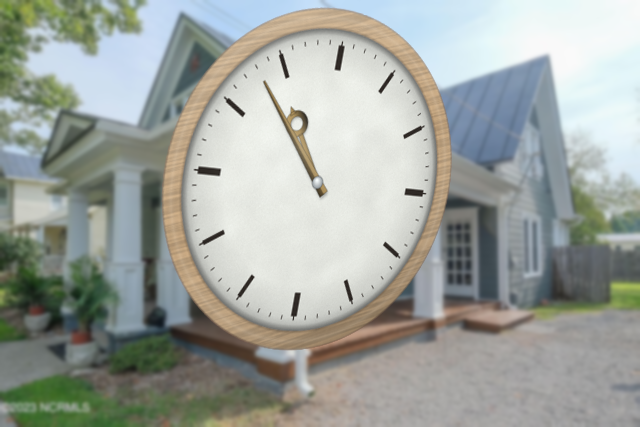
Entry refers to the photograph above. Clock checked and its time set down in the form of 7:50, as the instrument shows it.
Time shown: 10:53
